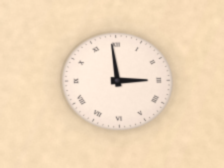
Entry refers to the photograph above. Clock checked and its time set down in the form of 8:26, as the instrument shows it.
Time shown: 2:59
